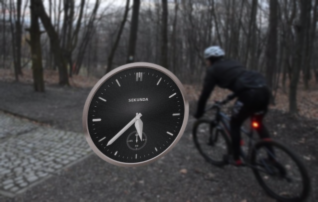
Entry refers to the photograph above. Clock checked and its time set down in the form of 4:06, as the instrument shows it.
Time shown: 5:38
